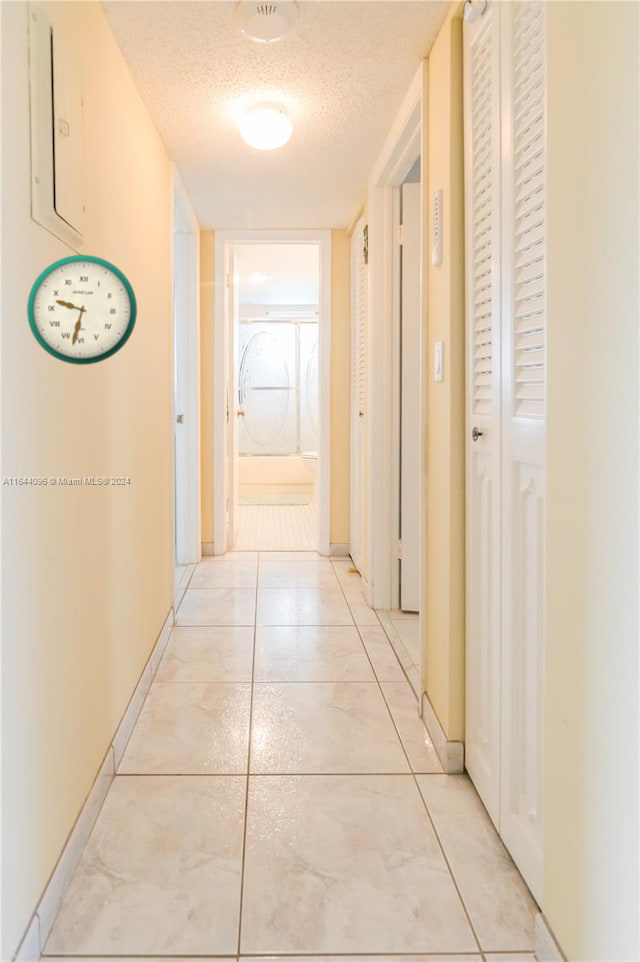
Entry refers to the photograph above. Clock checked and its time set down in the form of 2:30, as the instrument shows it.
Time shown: 9:32
